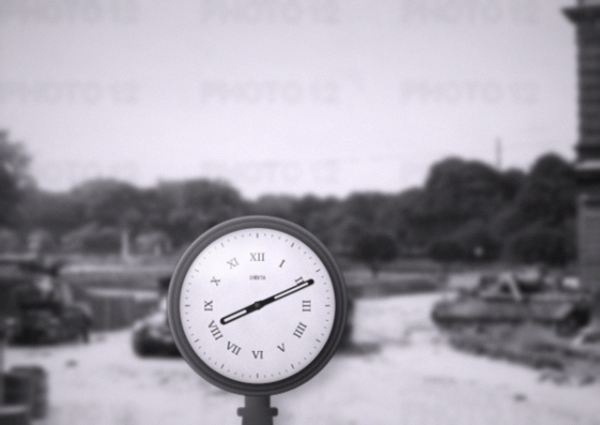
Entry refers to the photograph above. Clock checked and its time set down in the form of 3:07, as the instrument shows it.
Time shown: 8:11
